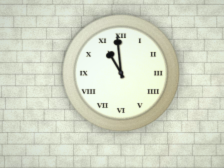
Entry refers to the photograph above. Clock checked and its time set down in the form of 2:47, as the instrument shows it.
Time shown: 10:59
